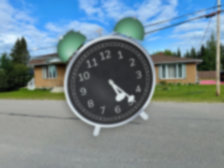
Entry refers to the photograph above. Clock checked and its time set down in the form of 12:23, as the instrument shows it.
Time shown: 5:24
